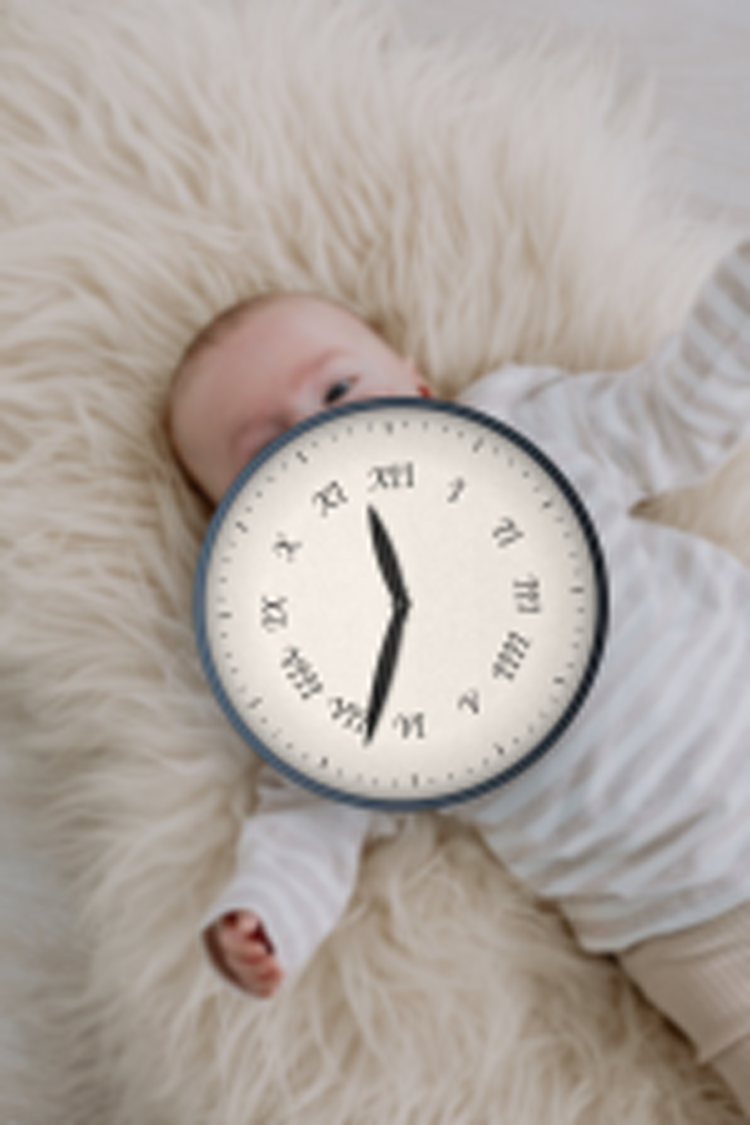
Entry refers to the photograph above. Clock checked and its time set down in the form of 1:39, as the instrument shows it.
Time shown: 11:33
